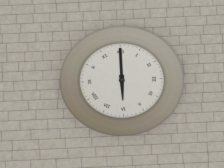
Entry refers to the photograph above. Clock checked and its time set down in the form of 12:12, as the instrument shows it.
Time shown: 6:00
